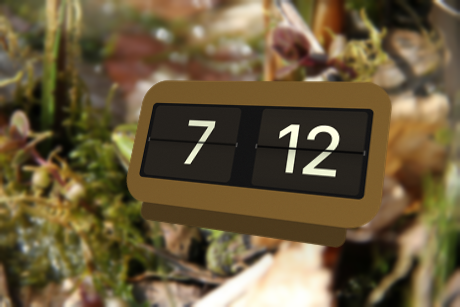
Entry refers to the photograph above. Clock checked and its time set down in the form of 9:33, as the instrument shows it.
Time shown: 7:12
